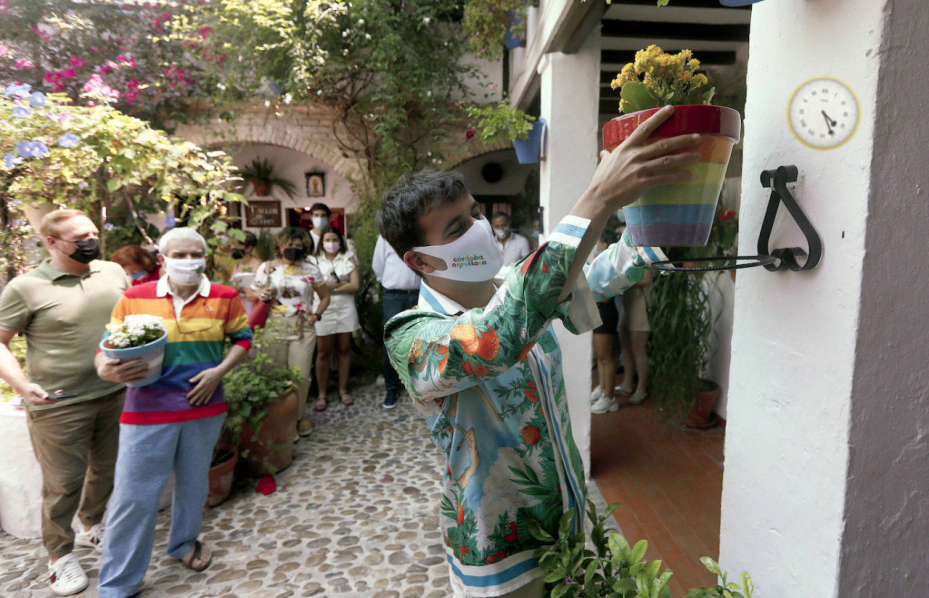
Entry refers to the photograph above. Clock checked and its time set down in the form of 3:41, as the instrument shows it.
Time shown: 4:26
